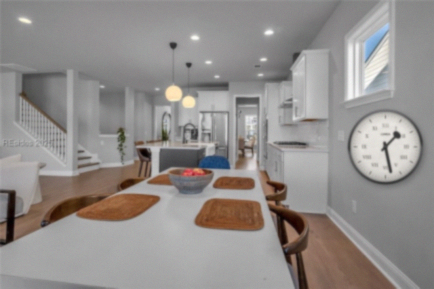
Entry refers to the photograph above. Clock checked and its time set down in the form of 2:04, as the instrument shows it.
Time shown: 1:28
